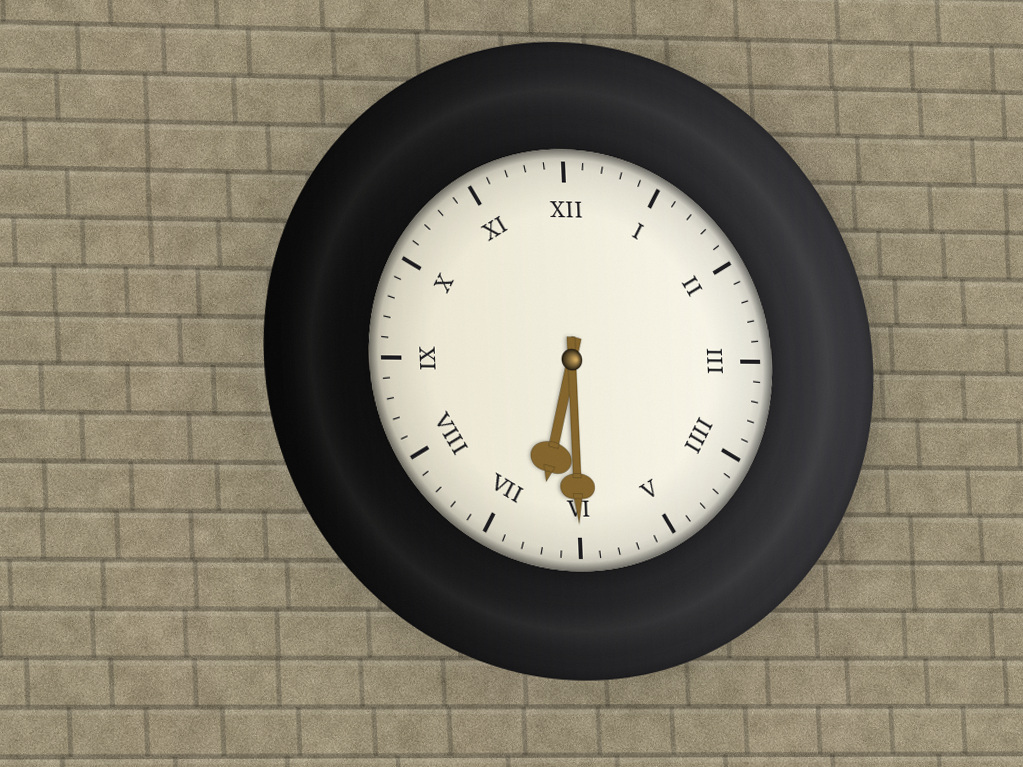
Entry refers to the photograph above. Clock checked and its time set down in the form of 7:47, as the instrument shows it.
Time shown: 6:30
